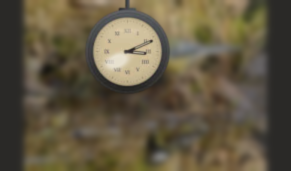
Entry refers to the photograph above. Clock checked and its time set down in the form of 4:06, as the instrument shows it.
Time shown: 3:11
